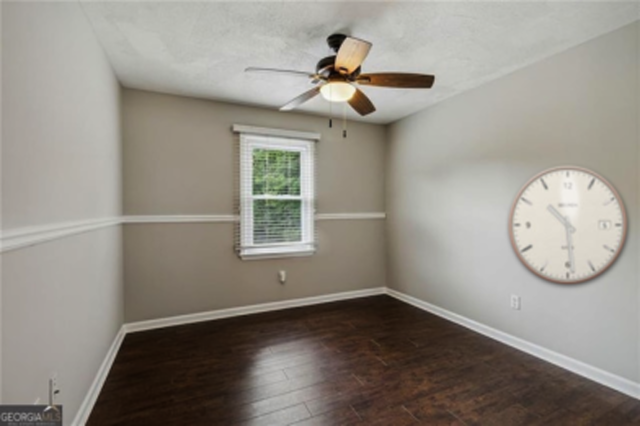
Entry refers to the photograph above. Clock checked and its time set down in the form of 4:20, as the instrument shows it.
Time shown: 10:29
